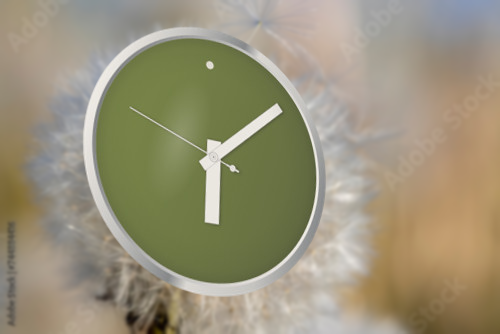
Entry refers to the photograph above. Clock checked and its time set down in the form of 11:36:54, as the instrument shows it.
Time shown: 6:08:49
